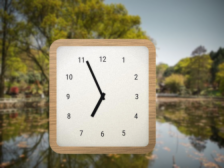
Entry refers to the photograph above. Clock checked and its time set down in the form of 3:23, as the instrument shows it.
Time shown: 6:56
